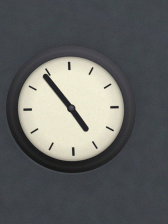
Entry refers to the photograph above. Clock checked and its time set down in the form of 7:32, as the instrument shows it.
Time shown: 4:54
